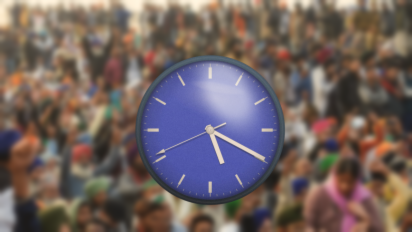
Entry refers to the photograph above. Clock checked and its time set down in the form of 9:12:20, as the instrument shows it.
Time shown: 5:19:41
